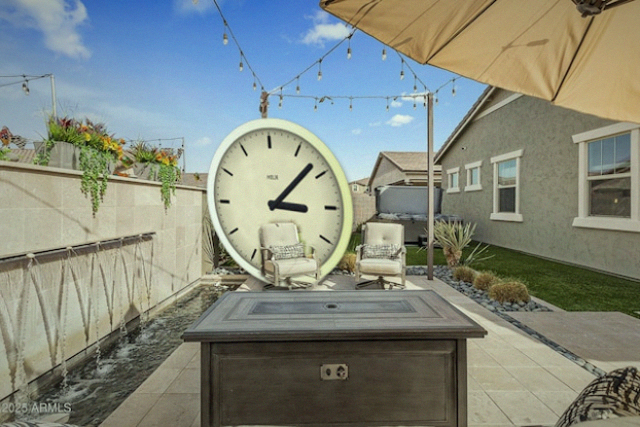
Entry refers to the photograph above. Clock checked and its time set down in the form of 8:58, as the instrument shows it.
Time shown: 3:08
